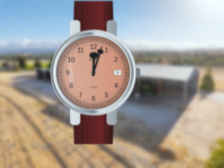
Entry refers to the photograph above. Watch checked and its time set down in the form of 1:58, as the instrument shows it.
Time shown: 12:03
